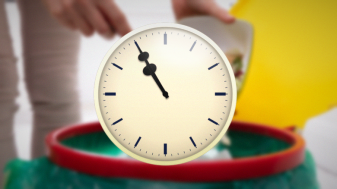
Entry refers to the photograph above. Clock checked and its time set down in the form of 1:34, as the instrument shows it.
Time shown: 10:55
